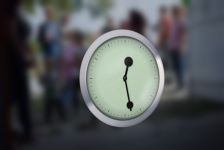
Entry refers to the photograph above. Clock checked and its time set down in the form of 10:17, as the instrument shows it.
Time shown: 12:28
